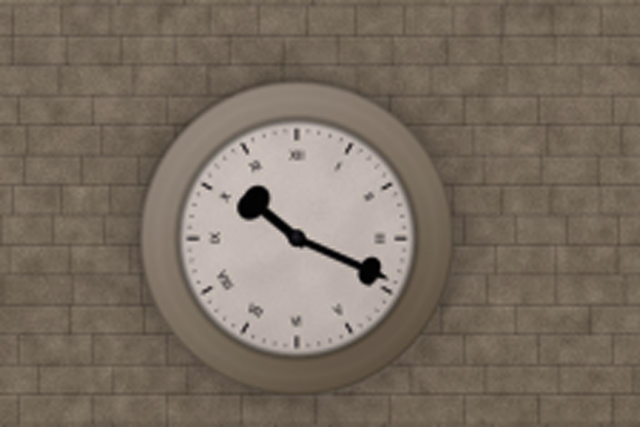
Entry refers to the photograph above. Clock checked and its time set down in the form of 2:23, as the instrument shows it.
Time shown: 10:19
